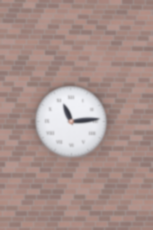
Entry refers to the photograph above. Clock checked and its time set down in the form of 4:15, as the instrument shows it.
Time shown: 11:14
